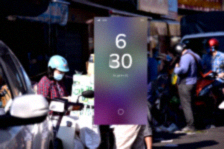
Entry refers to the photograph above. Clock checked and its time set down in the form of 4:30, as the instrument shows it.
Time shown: 6:30
